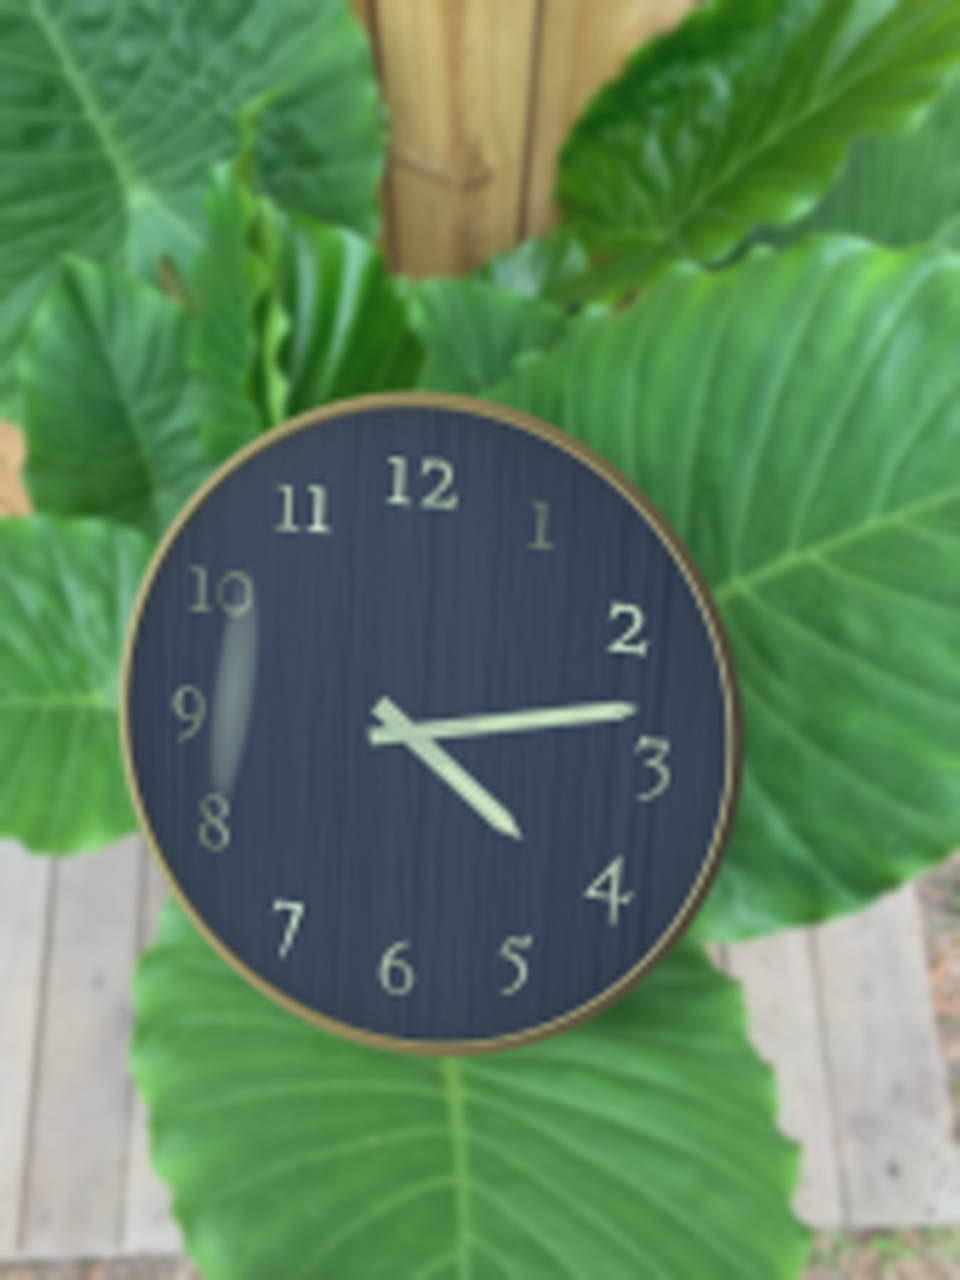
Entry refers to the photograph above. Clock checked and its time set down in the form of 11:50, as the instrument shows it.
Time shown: 4:13
